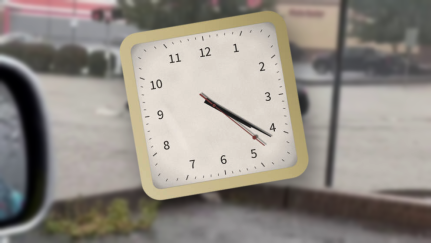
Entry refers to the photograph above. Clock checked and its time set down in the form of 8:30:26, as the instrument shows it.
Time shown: 4:21:23
